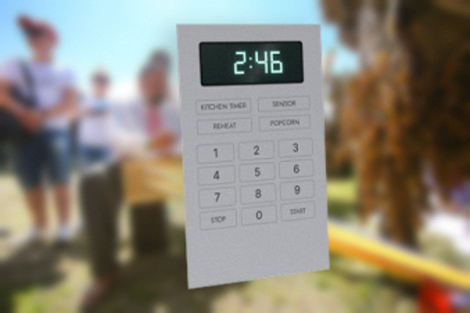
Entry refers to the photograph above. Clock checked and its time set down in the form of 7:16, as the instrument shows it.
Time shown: 2:46
